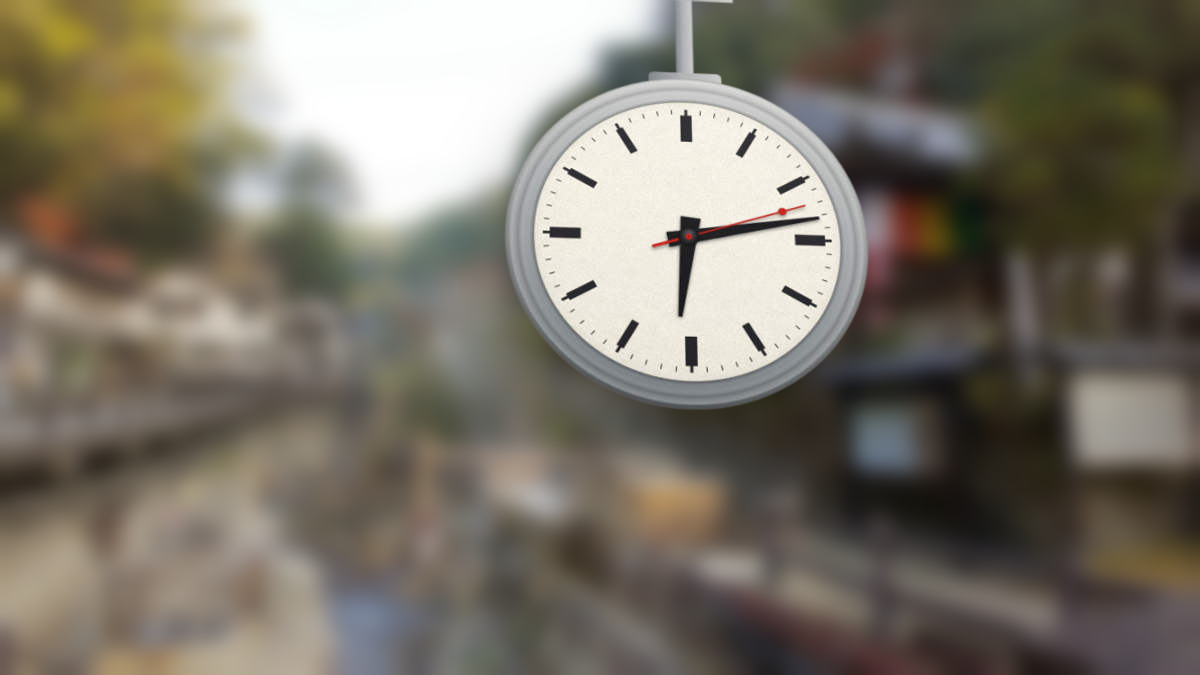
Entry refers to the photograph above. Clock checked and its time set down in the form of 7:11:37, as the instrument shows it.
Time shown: 6:13:12
